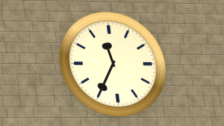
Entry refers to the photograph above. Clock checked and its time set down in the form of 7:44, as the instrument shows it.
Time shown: 11:35
